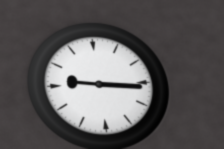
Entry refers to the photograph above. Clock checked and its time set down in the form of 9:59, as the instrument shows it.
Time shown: 9:16
